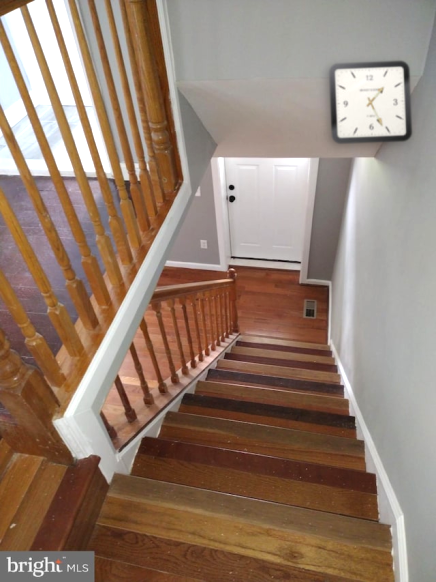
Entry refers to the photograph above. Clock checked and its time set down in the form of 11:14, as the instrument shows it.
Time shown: 1:26
